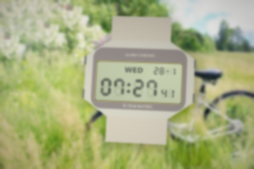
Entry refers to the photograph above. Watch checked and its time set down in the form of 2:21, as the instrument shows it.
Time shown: 7:27
